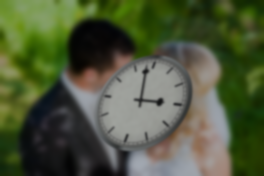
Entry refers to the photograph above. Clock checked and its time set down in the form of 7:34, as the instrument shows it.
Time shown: 2:58
